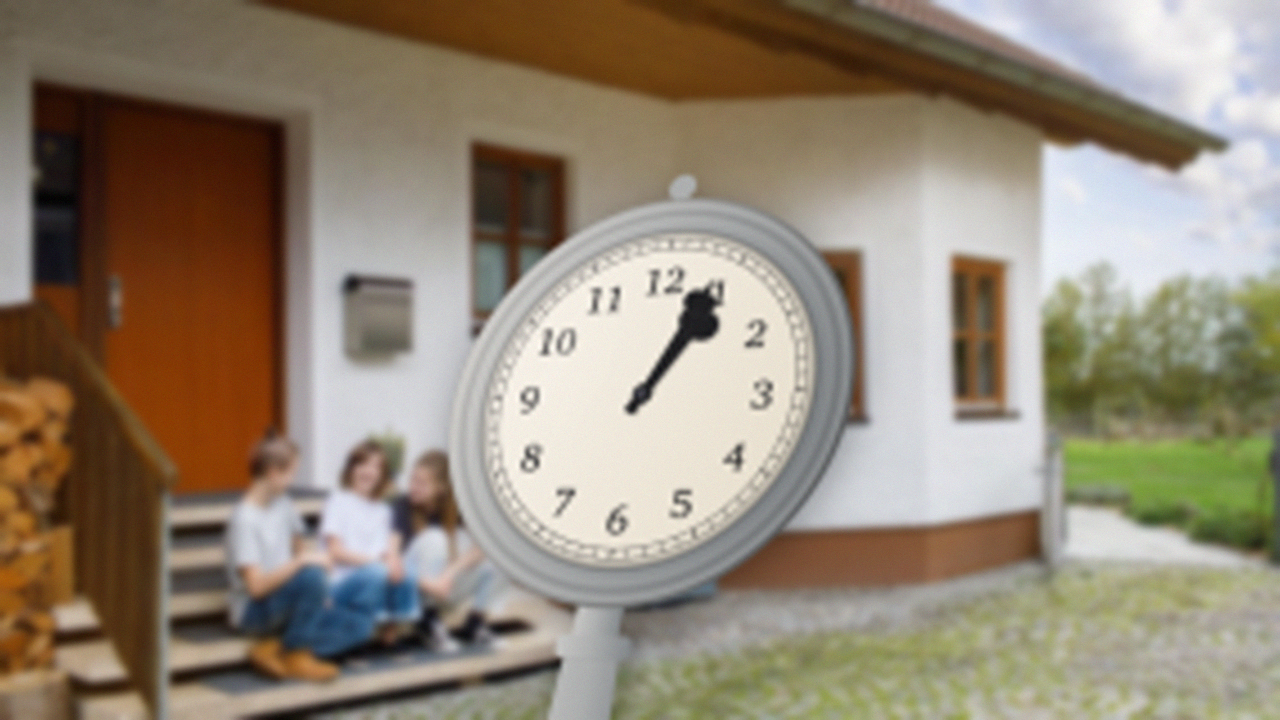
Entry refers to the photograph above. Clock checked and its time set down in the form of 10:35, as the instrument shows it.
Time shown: 1:04
